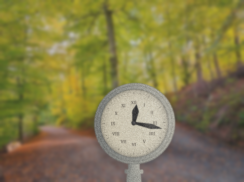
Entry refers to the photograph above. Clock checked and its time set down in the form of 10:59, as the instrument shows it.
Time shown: 12:17
